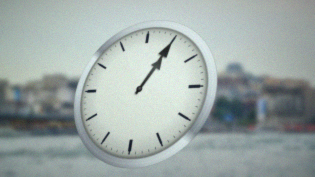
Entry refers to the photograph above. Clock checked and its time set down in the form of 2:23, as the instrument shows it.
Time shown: 1:05
